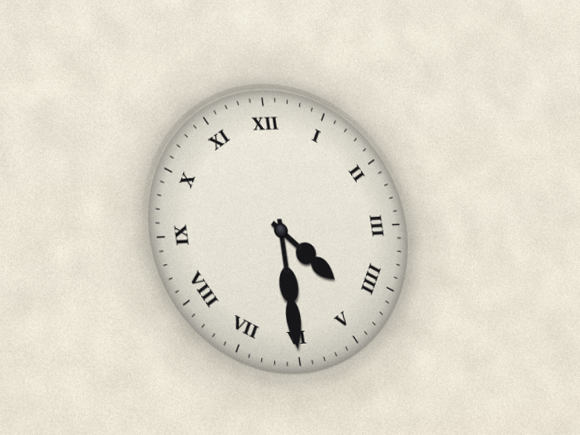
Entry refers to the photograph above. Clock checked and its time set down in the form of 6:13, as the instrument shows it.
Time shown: 4:30
